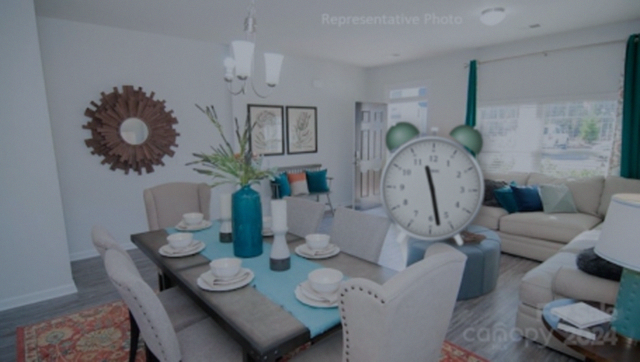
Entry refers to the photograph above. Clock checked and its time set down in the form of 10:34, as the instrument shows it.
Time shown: 11:28
